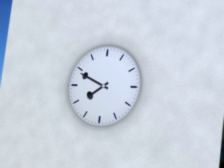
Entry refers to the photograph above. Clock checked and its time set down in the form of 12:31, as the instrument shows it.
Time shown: 7:49
